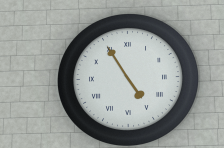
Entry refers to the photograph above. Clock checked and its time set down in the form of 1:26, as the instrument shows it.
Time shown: 4:55
